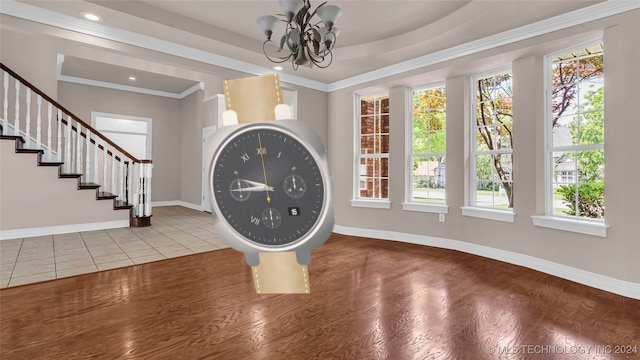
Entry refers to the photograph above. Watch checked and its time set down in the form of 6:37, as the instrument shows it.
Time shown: 9:45
